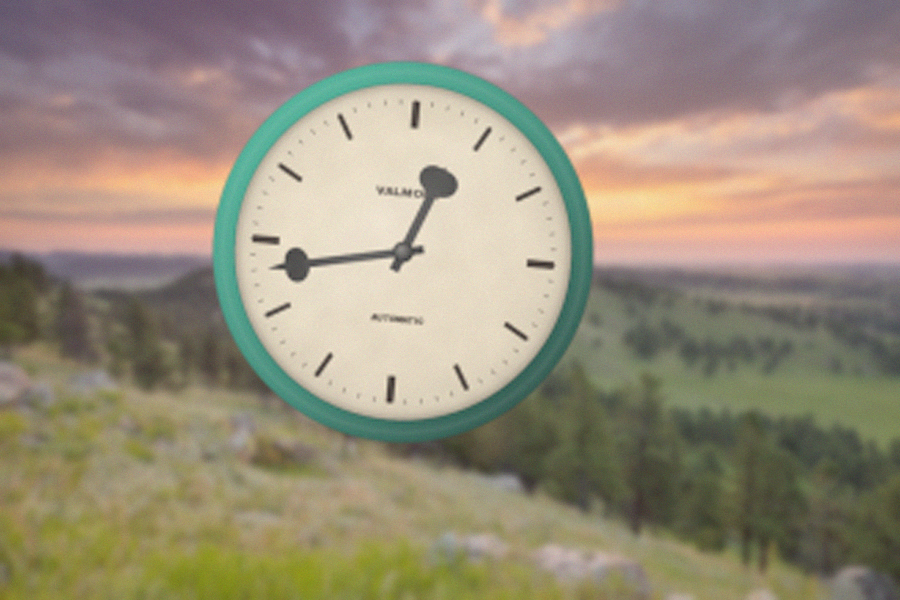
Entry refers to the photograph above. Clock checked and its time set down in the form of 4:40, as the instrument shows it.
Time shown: 12:43
